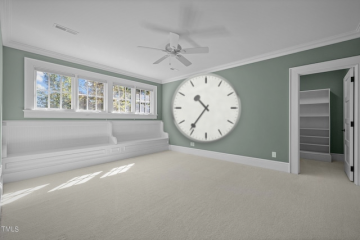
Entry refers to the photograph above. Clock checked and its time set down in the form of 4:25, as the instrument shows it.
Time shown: 10:36
